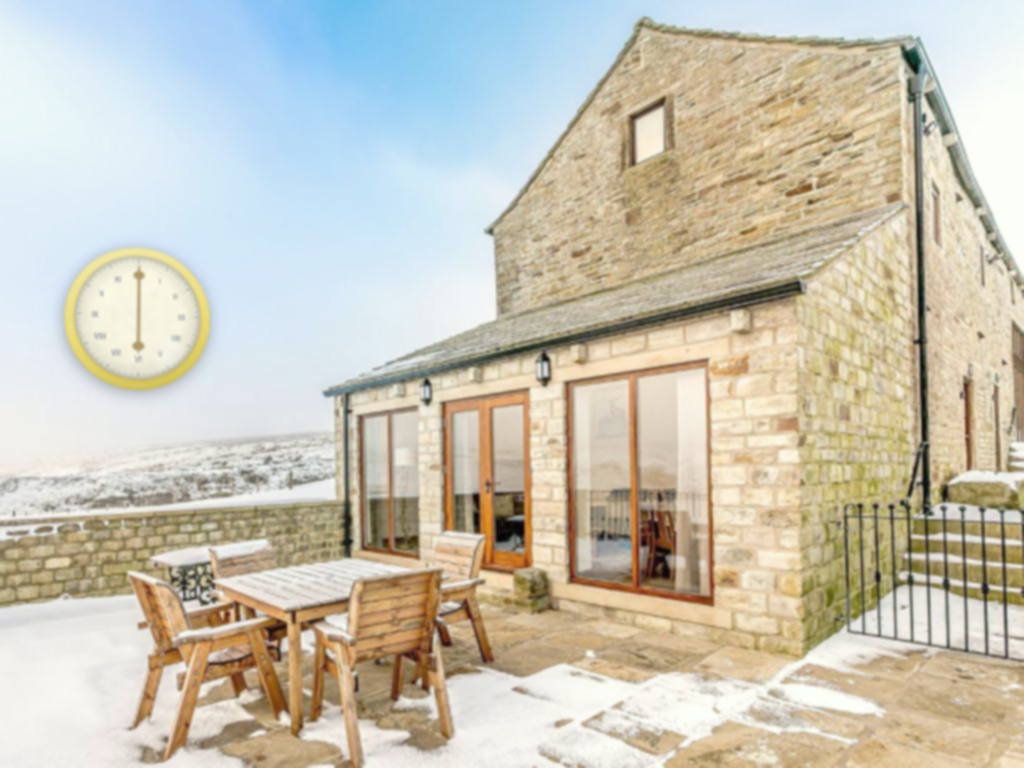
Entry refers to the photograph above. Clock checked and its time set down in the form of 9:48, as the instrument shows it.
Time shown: 6:00
